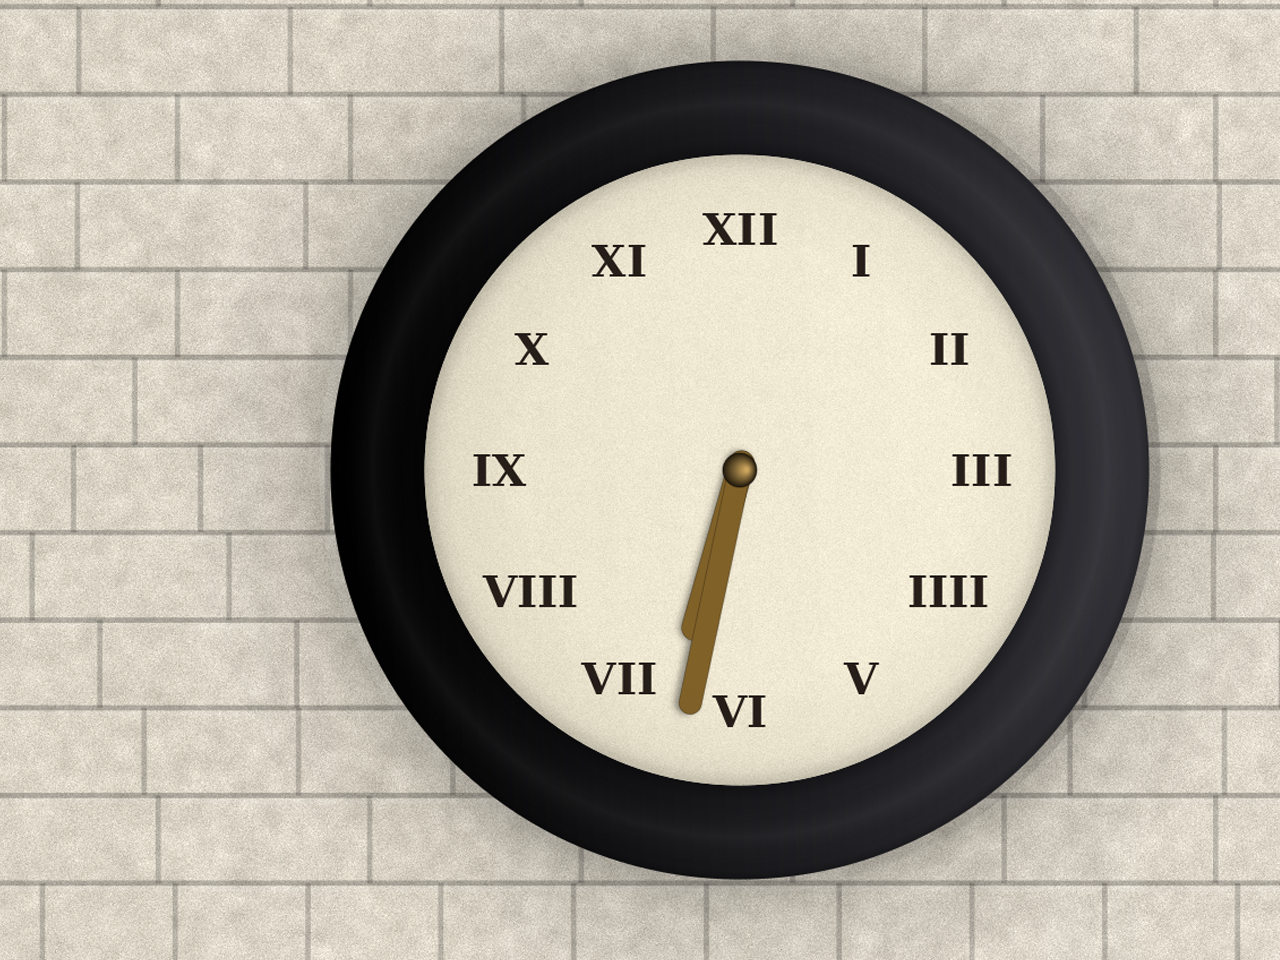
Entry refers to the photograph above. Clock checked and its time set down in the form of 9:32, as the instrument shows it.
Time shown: 6:32
